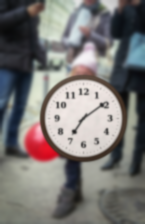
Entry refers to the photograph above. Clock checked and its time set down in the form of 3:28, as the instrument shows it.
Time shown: 7:09
